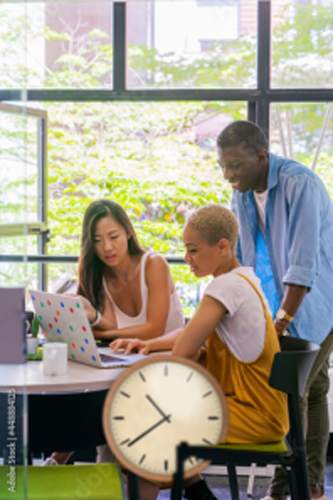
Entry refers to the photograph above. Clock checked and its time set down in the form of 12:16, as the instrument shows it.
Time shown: 10:39
